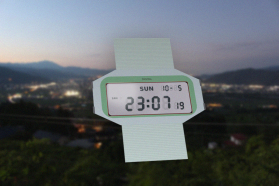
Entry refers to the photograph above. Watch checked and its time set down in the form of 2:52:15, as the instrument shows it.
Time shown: 23:07:19
